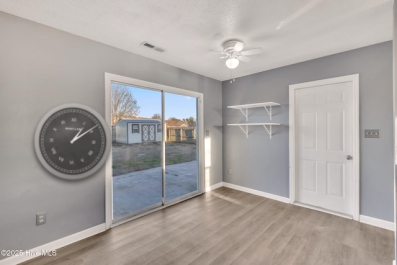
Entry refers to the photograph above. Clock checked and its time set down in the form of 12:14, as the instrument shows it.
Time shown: 1:09
